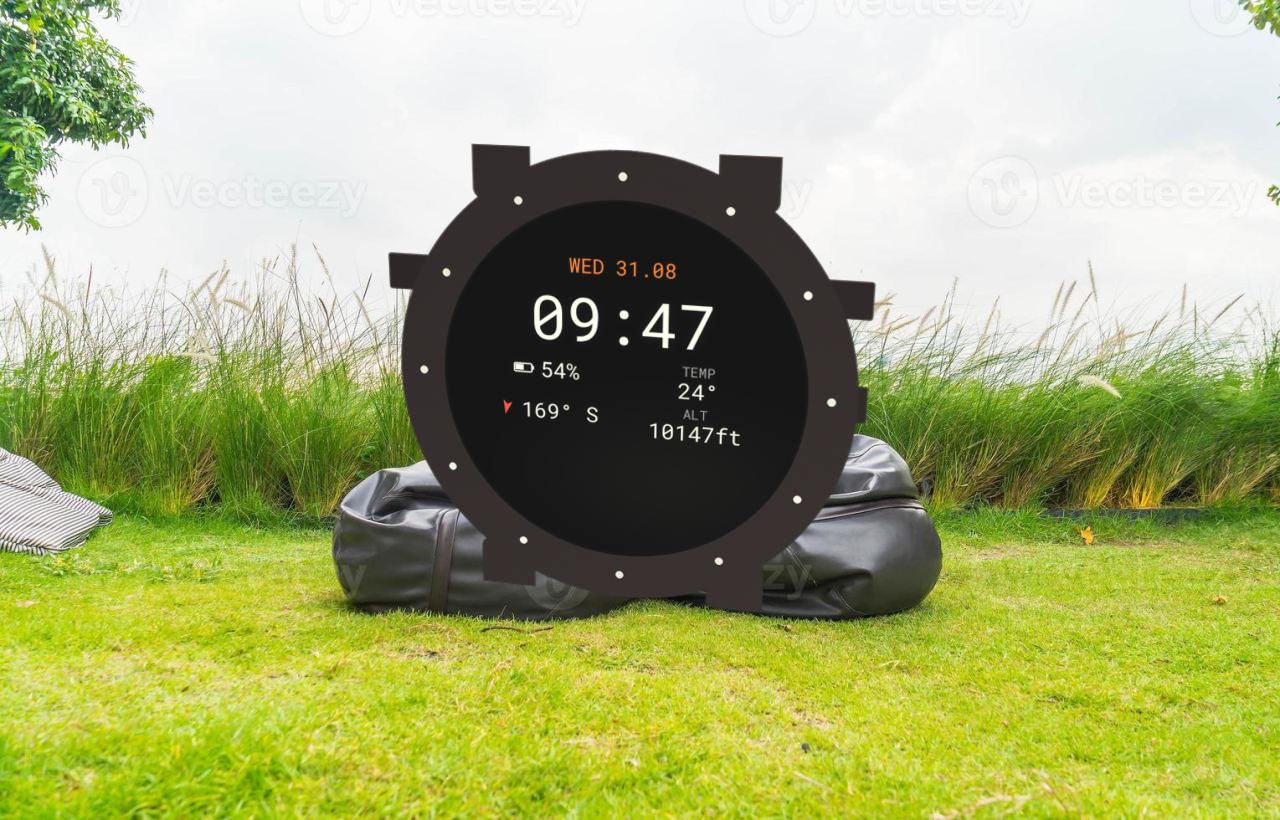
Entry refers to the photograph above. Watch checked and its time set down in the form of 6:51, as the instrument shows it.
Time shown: 9:47
